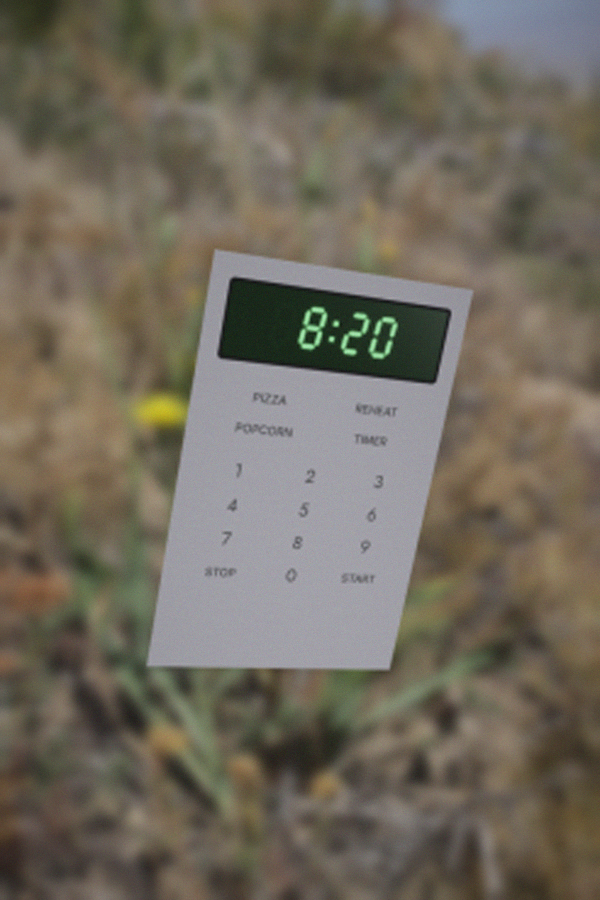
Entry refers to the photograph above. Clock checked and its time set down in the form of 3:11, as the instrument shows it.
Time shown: 8:20
